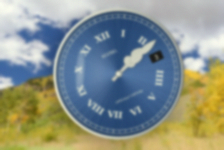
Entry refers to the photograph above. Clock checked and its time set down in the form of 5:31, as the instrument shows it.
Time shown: 2:12
